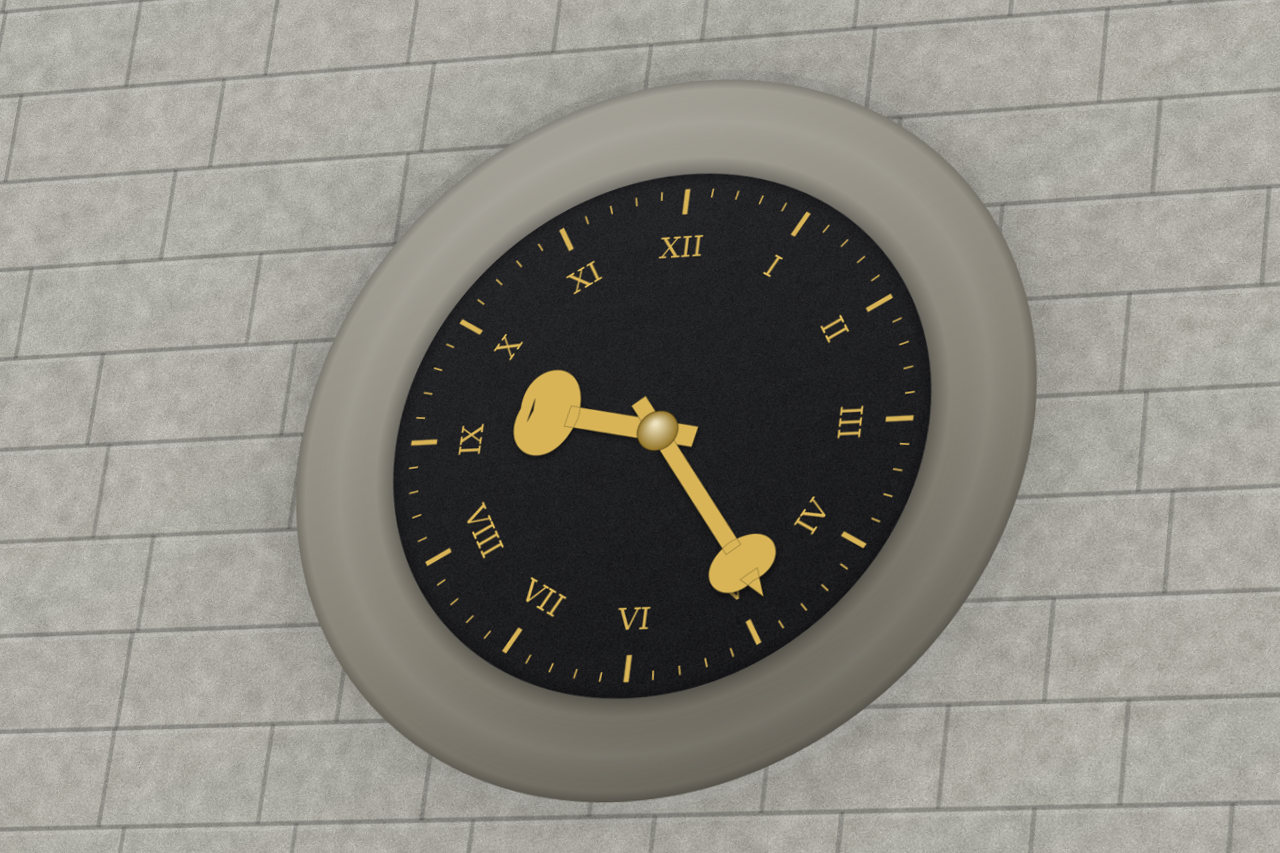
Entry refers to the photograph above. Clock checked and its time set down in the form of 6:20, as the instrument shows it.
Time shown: 9:24
